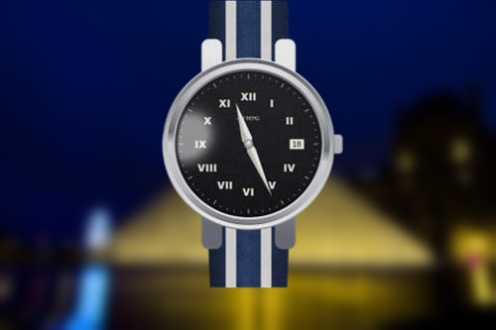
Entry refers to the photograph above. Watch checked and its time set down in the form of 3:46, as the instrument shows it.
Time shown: 11:26
